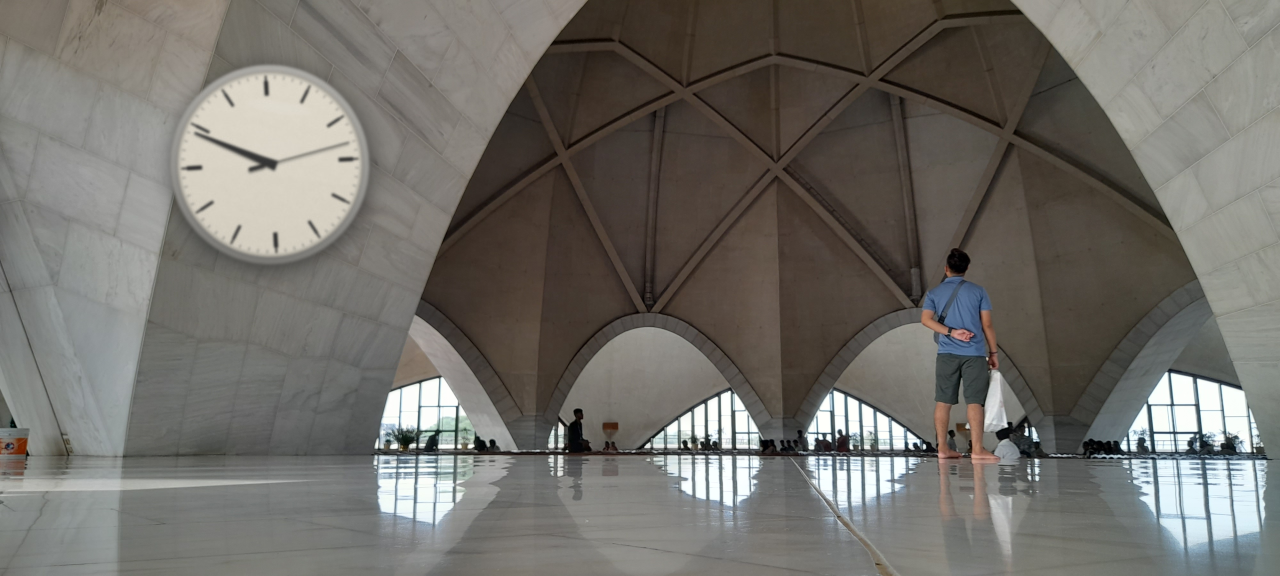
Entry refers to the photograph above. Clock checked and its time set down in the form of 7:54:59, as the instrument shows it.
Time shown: 9:49:13
